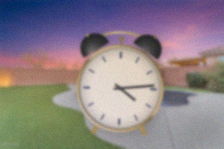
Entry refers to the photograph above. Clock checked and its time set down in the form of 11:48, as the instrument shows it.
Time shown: 4:14
